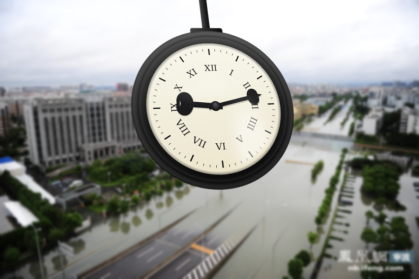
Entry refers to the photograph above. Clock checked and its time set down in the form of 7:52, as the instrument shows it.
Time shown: 9:13
